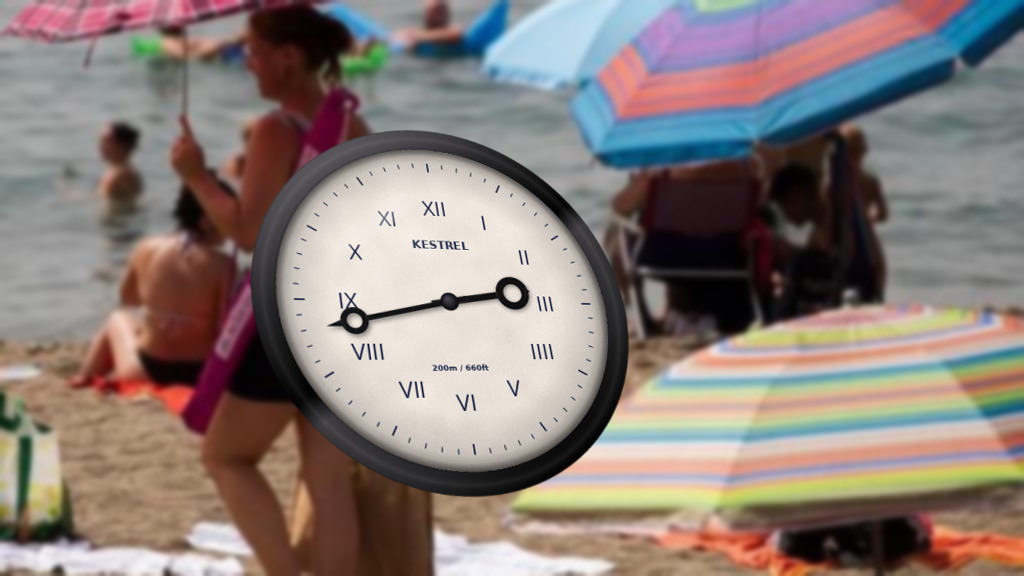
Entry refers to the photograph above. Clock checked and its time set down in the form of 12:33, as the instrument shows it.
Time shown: 2:43
